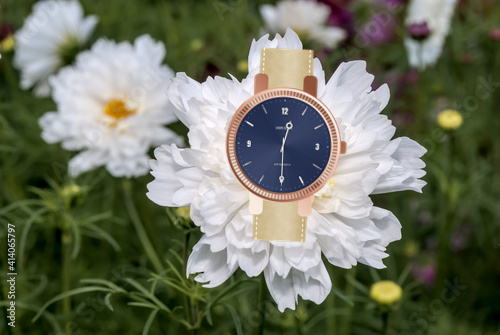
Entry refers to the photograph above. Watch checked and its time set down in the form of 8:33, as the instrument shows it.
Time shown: 12:30
